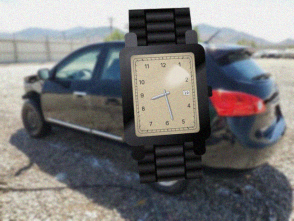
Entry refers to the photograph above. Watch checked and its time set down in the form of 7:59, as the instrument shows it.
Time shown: 8:28
